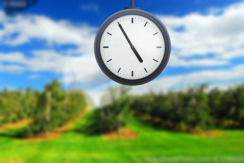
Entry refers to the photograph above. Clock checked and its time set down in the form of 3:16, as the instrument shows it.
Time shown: 4:55
